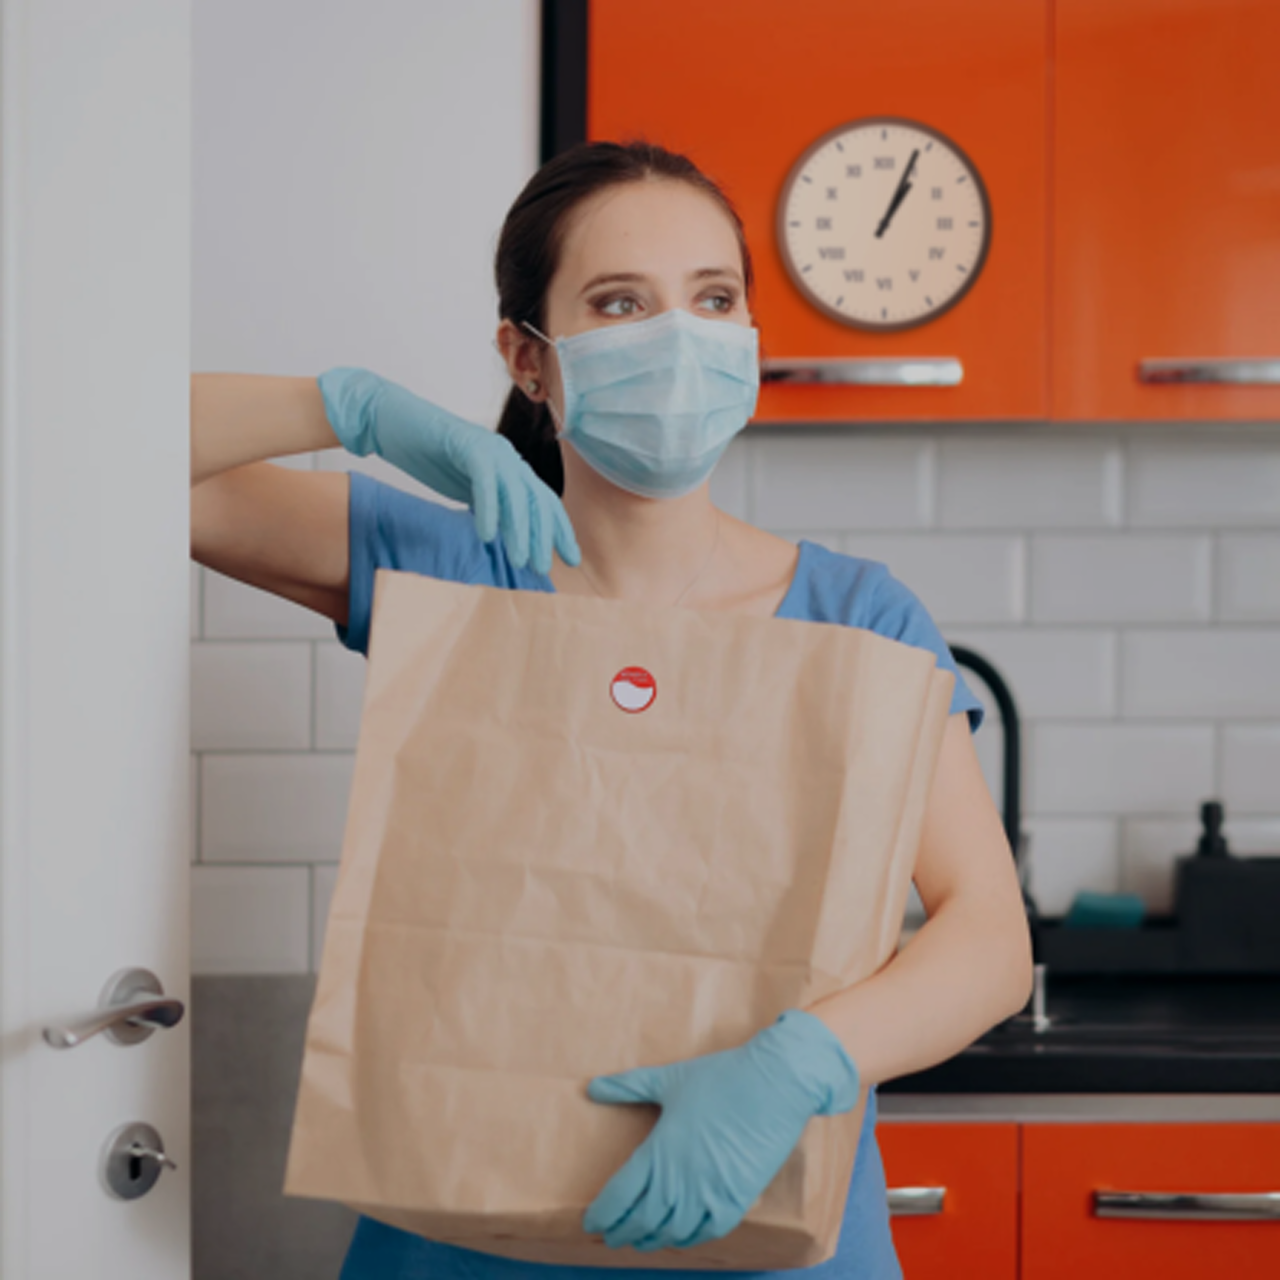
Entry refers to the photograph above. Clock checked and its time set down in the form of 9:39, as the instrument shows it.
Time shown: 1:04
